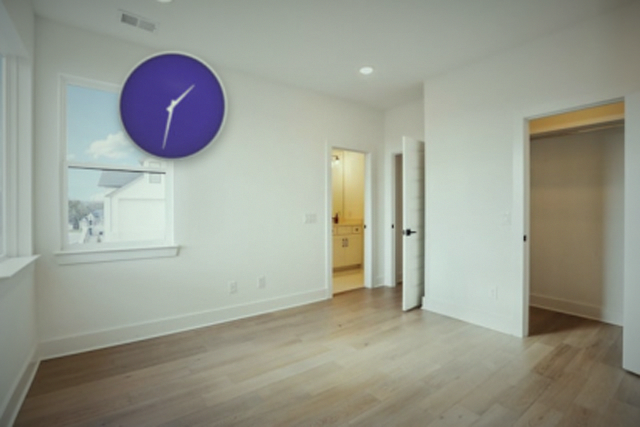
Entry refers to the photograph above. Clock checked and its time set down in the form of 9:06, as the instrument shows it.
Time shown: 1:32
